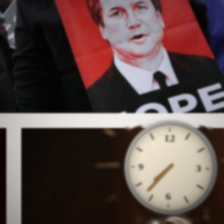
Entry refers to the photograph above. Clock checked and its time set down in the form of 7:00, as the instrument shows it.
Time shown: 7:37
